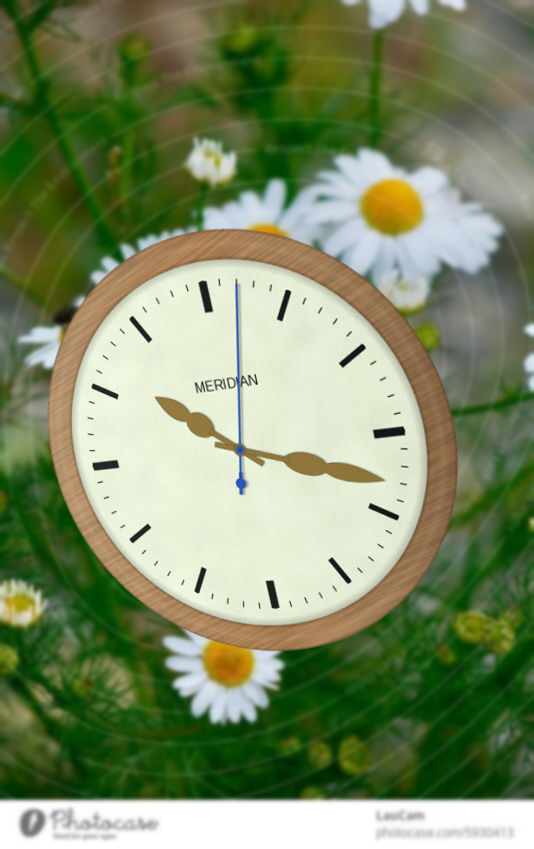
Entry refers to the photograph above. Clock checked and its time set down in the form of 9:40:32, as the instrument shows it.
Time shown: 10:18:02
